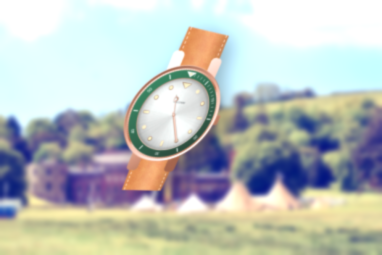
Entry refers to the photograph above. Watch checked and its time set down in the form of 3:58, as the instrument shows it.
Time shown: 11:25
